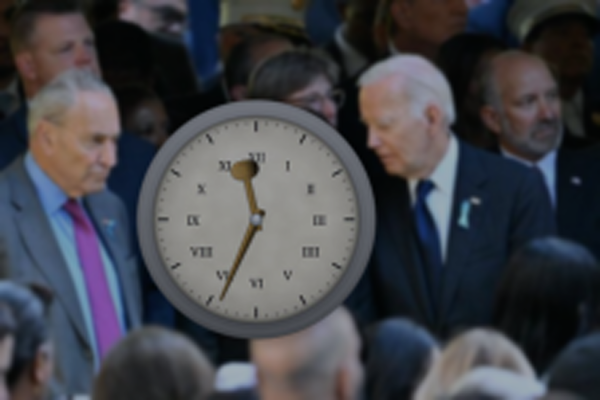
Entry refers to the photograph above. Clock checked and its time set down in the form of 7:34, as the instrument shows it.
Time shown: 11:34
